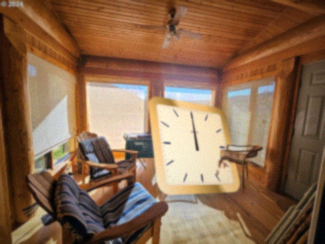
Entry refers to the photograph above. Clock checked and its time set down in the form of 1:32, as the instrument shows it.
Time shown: 12:00
